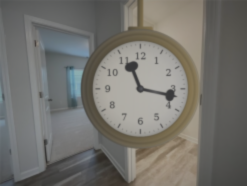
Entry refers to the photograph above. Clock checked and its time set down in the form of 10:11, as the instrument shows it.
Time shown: 11:17
